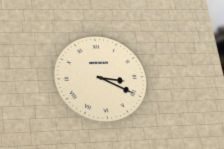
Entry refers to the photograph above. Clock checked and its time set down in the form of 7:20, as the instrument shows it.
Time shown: 3:20
